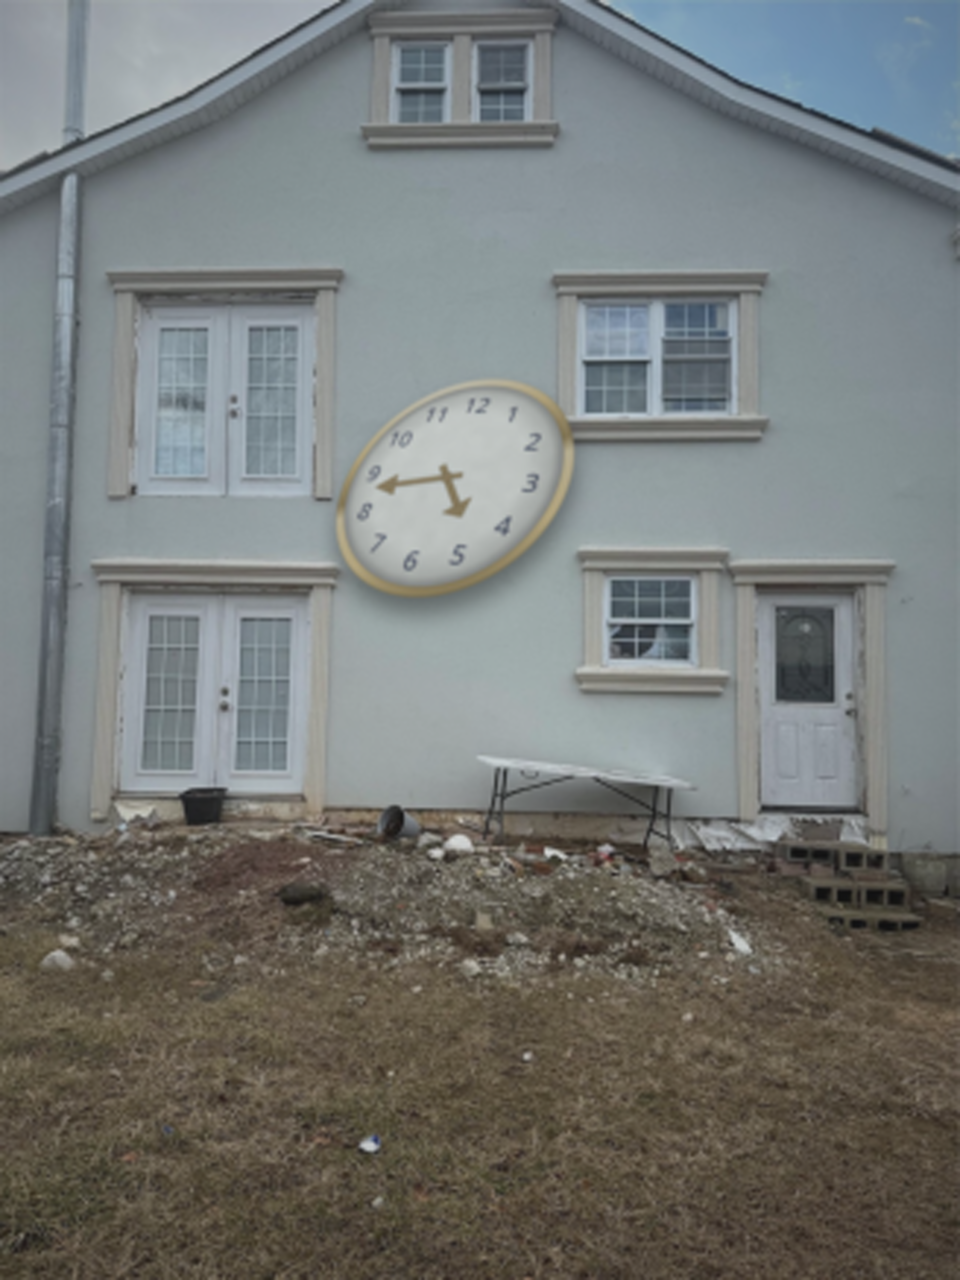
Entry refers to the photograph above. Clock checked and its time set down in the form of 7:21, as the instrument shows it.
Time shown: 4:43
